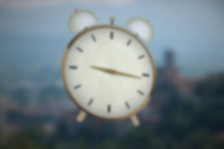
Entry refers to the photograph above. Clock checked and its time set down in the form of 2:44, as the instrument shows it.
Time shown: 9:16
